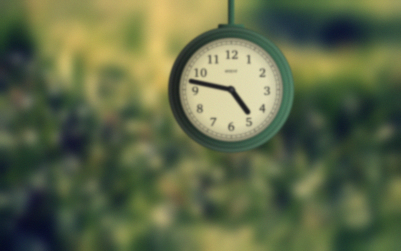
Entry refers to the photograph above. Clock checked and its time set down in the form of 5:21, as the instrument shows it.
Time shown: 4:47
